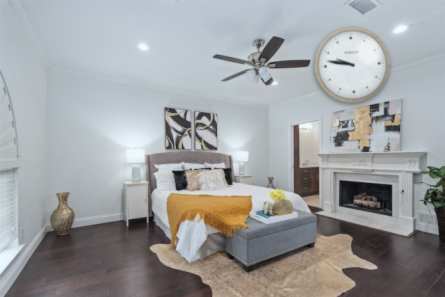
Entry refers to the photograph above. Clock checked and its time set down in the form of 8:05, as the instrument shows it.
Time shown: 9:47
